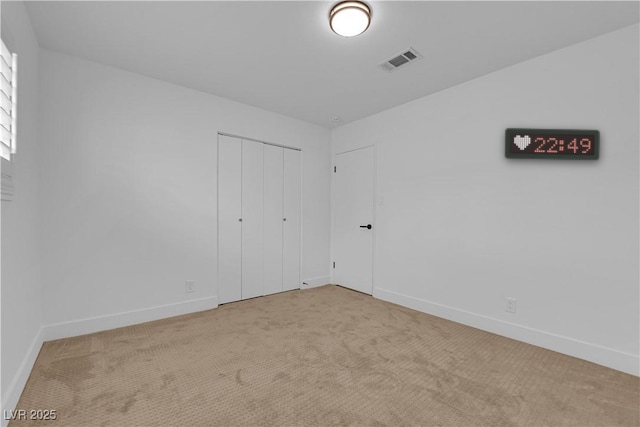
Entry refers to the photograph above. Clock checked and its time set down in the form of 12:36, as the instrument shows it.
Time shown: 22:49
